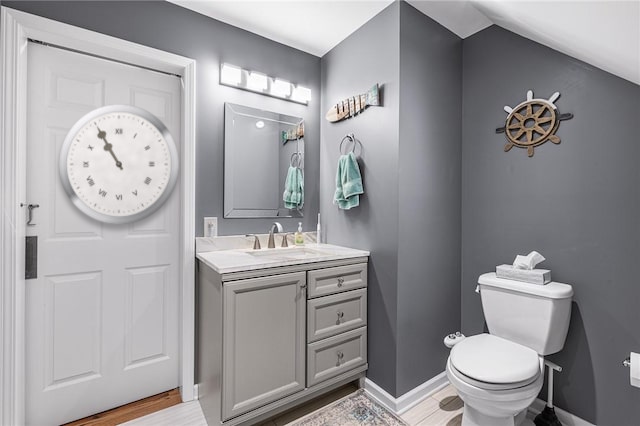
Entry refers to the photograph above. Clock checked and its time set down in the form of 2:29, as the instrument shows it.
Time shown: 10:55
